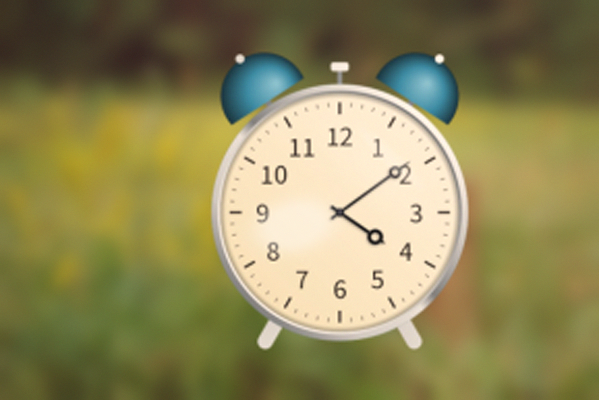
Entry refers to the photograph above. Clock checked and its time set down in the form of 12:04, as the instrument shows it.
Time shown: 4:09
